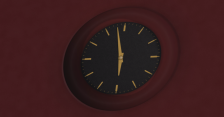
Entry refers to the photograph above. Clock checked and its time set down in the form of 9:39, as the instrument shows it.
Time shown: 5:58
